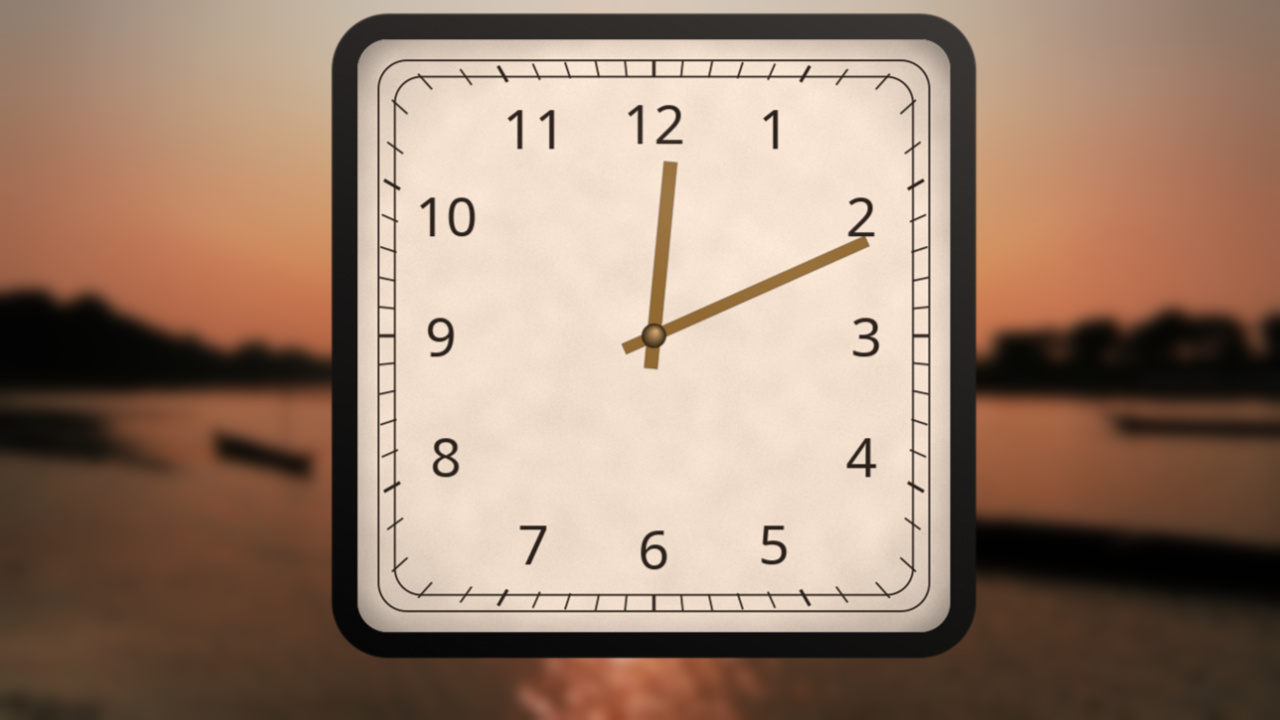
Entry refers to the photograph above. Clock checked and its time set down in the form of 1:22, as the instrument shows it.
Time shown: 12:11
